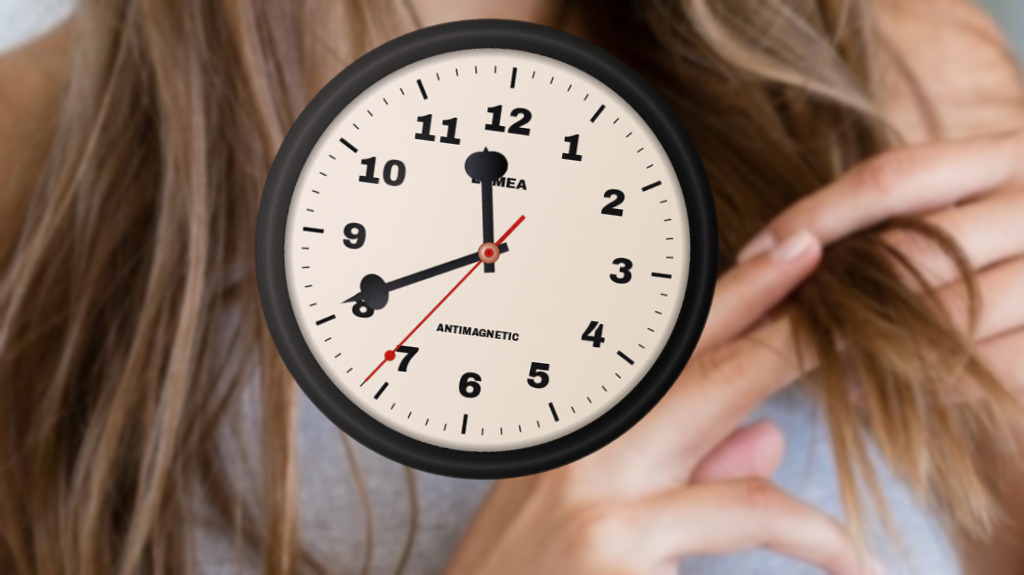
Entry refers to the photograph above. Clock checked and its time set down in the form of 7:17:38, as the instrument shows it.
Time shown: 11:40:36
